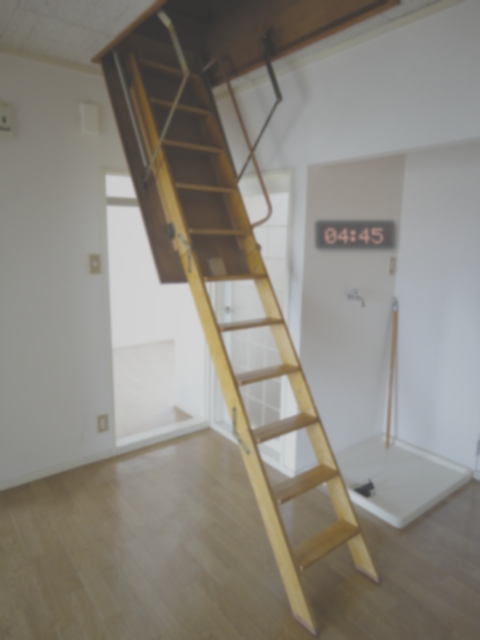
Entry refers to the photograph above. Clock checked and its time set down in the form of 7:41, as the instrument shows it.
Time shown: 4:45
